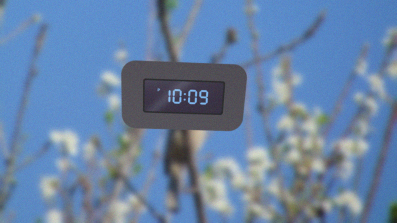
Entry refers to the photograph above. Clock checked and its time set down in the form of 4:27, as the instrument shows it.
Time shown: 10:09
